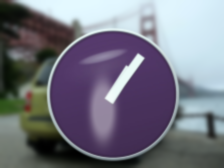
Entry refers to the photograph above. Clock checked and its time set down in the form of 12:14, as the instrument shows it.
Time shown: 1:06
